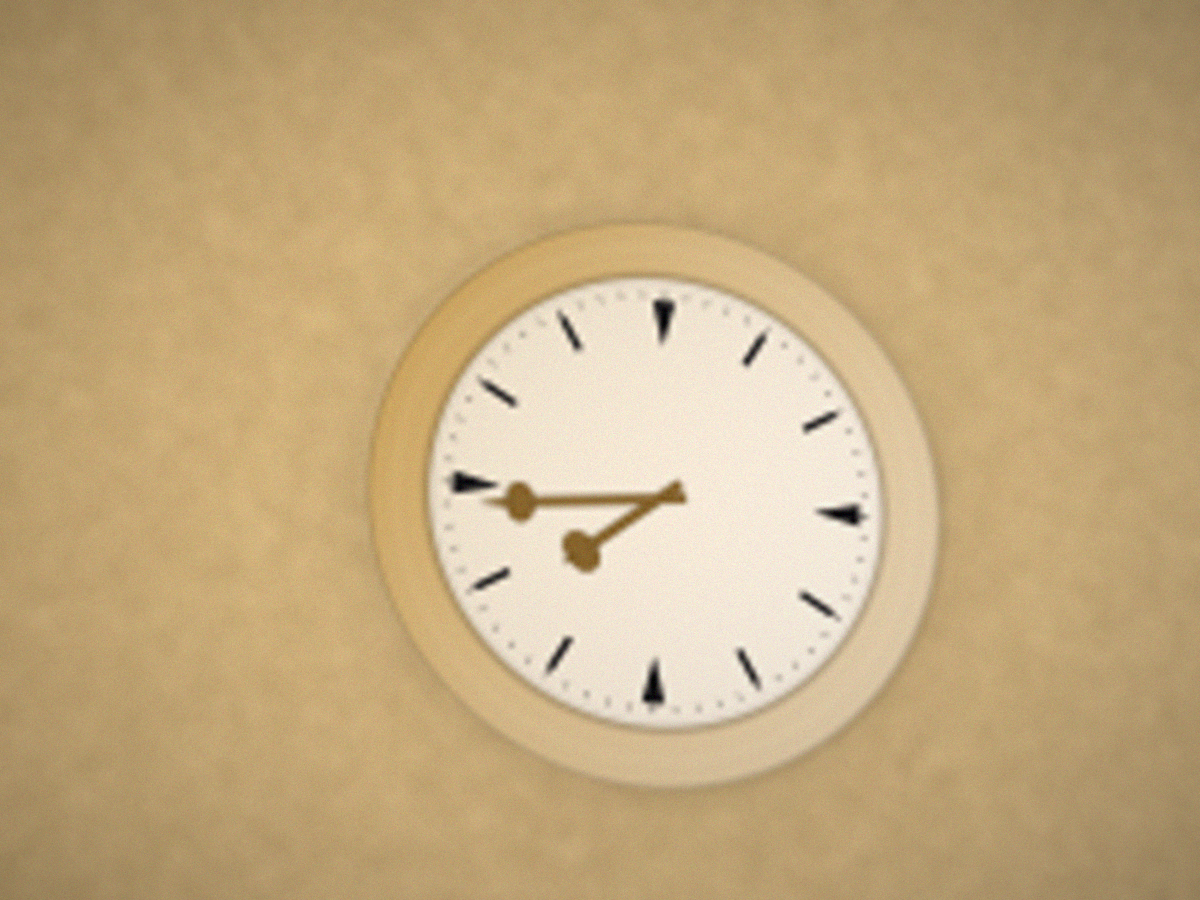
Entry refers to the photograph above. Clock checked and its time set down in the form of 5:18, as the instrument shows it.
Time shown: 7:44
